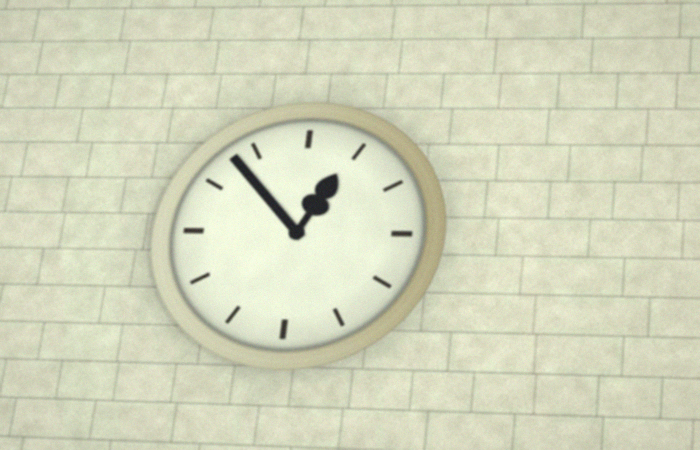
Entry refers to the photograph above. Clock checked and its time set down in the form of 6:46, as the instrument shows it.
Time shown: 12:53
